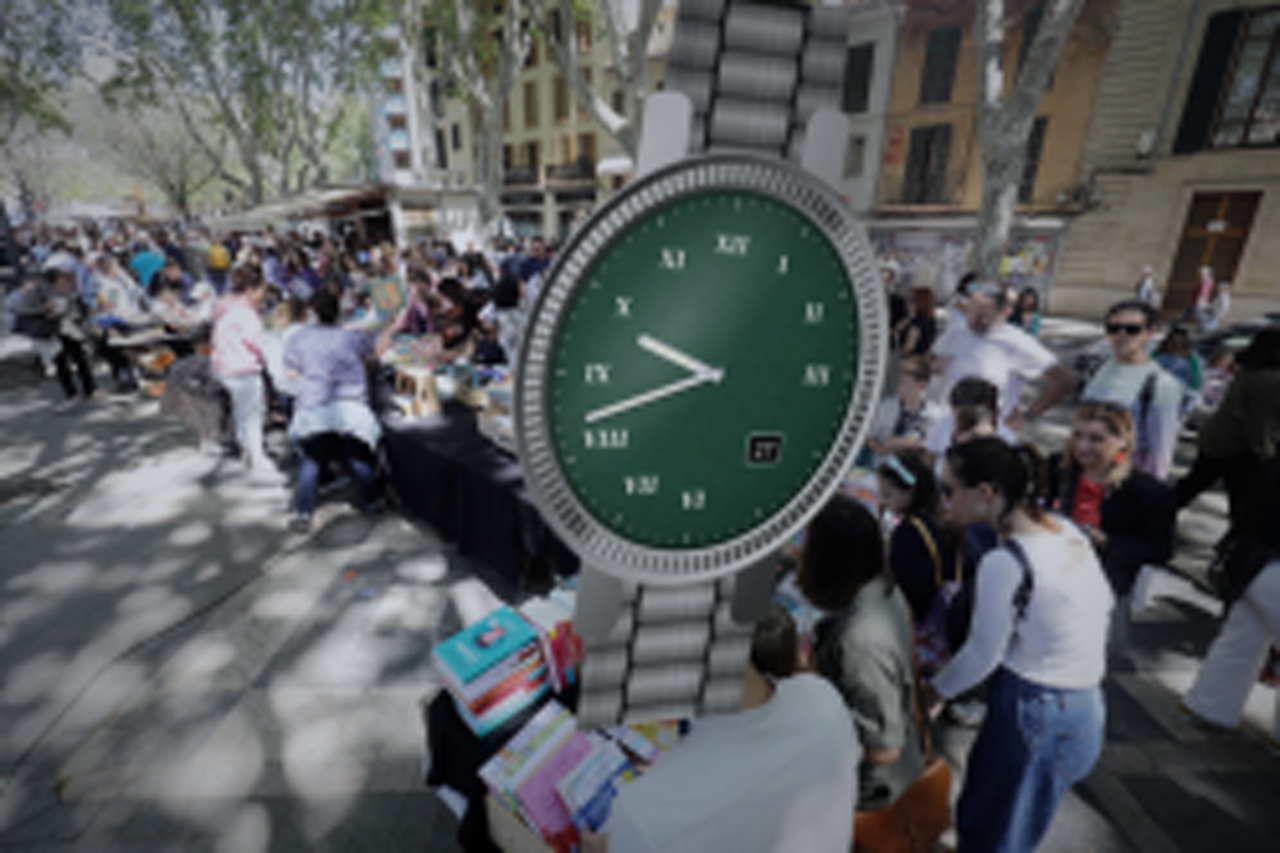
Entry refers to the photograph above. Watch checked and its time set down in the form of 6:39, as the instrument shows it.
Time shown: 9:42
